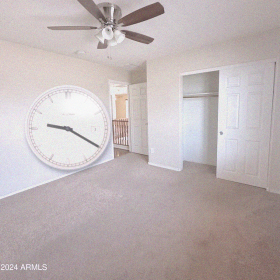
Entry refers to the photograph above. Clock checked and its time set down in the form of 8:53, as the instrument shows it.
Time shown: 9:20
